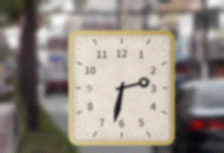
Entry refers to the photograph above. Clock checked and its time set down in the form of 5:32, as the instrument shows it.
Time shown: 2:32
